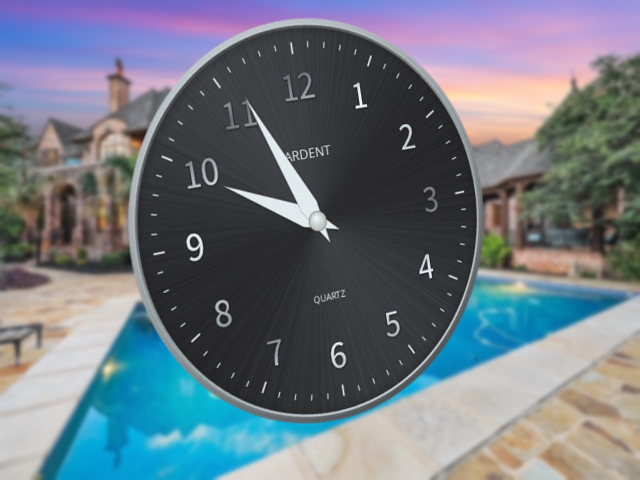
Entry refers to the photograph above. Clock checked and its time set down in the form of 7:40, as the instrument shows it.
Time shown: 9:56
